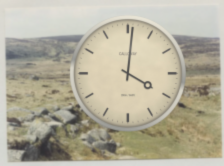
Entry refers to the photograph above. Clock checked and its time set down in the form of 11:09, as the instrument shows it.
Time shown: 4:01
